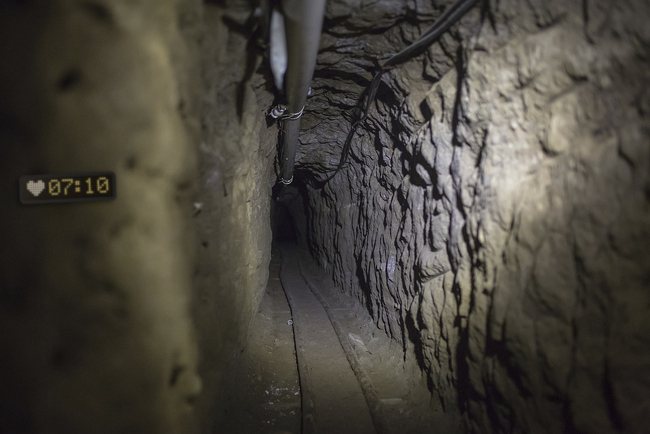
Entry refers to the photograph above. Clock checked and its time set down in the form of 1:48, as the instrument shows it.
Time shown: 7:10
